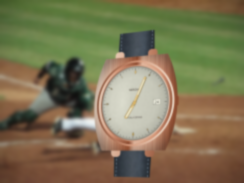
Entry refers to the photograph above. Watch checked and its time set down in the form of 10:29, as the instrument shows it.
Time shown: 7:04
